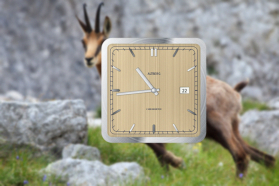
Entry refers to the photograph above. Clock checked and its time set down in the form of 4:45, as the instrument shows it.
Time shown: 10:44
